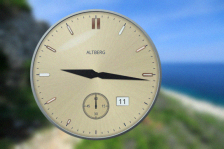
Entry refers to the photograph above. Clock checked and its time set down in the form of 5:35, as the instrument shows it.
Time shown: 9:16
